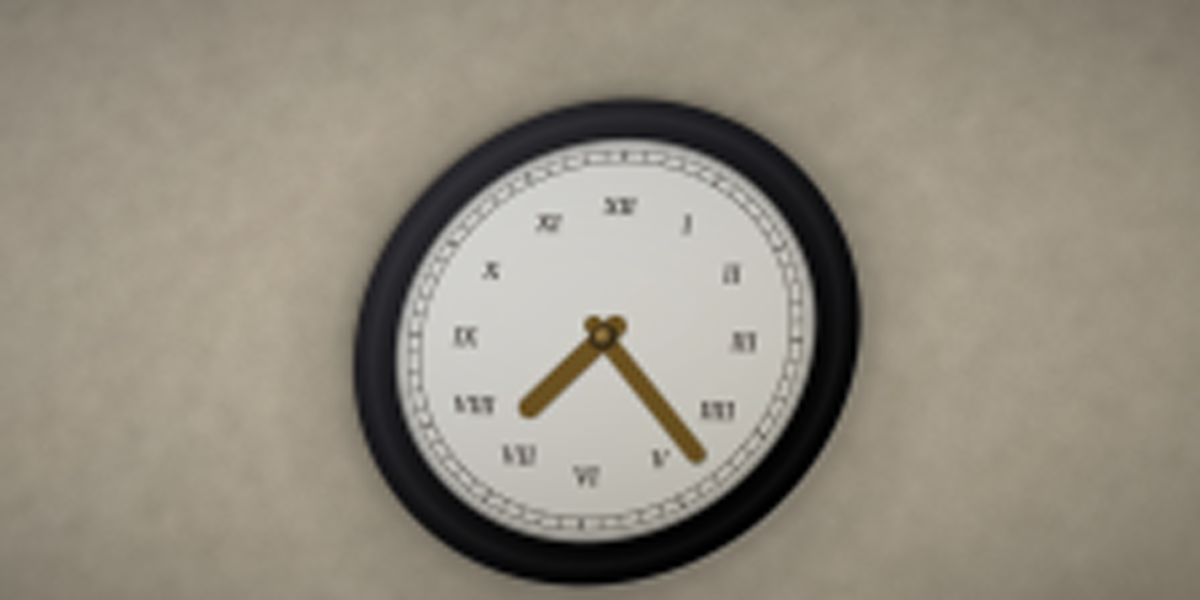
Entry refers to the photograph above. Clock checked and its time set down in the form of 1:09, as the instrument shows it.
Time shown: 7:23
